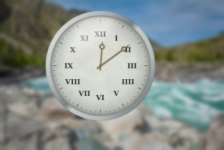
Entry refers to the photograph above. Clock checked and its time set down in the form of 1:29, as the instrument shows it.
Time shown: 12:09
